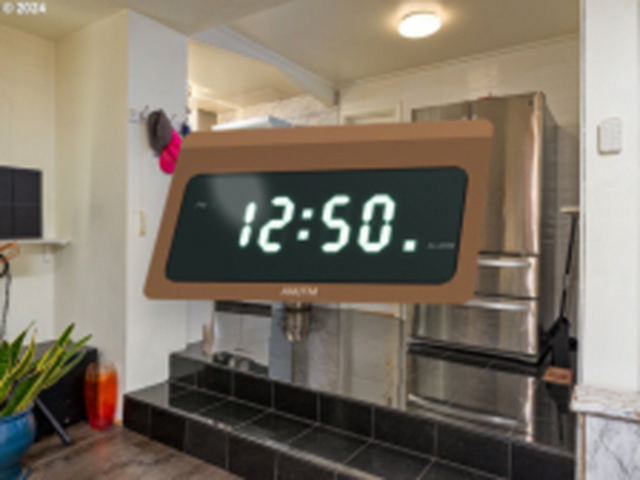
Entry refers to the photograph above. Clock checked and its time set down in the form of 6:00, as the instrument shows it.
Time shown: 12:50
